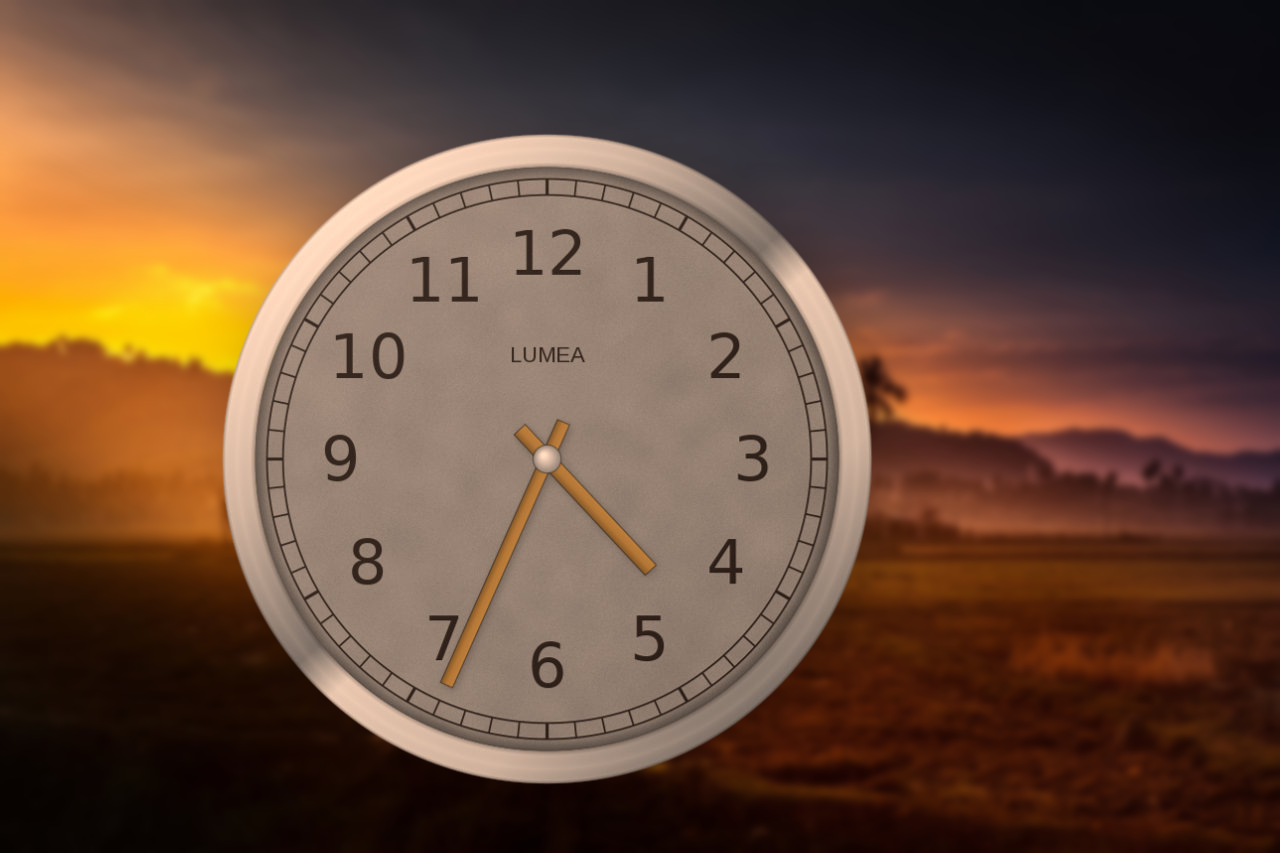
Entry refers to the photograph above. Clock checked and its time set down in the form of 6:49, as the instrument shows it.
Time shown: 4:34
